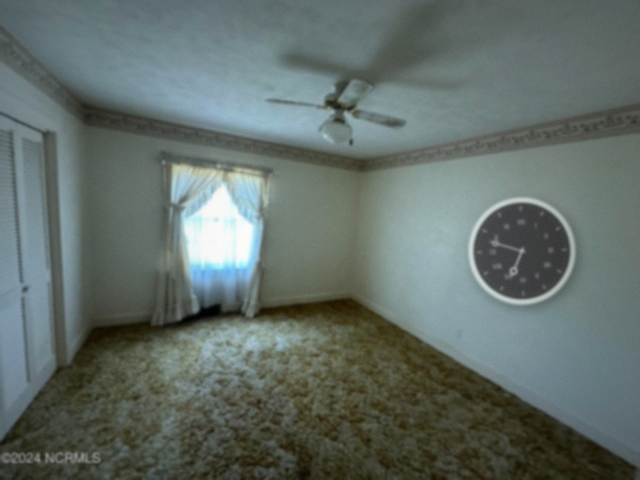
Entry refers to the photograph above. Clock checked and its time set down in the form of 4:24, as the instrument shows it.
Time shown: 6:48
